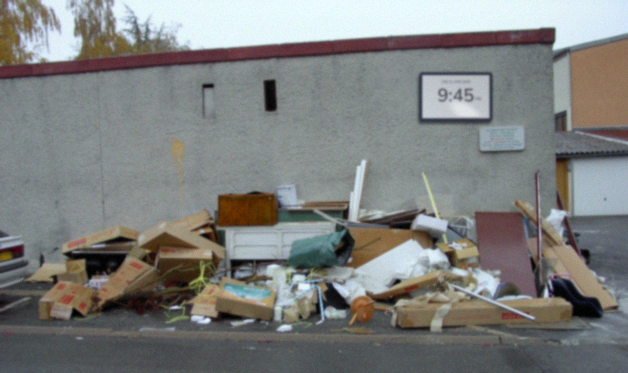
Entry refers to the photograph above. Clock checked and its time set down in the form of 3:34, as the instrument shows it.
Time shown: 9:45
